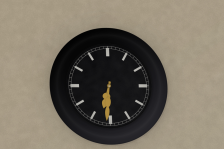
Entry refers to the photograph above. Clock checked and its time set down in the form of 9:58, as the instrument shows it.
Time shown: 6:31
